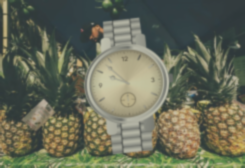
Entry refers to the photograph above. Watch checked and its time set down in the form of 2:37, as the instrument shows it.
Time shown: 9:53
